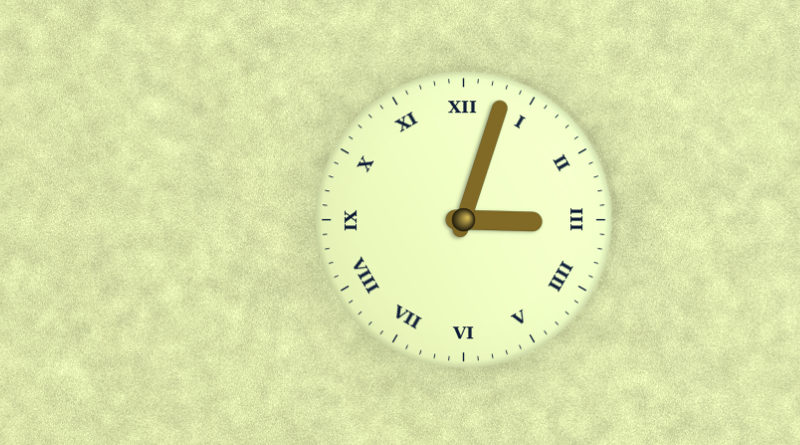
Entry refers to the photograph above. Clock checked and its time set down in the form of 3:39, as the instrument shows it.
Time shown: 3:03
